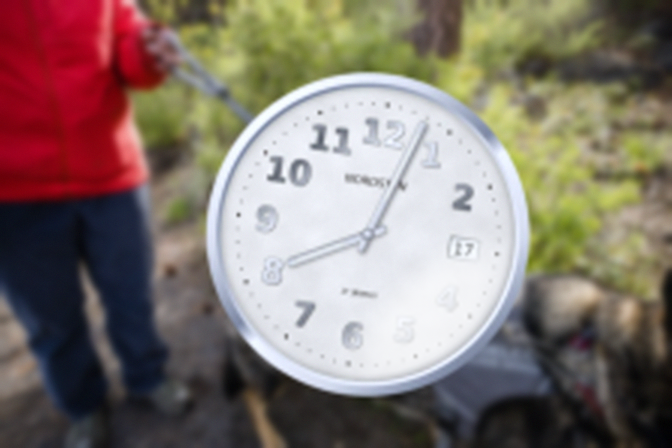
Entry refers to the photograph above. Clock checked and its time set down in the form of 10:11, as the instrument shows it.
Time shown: 8:03
